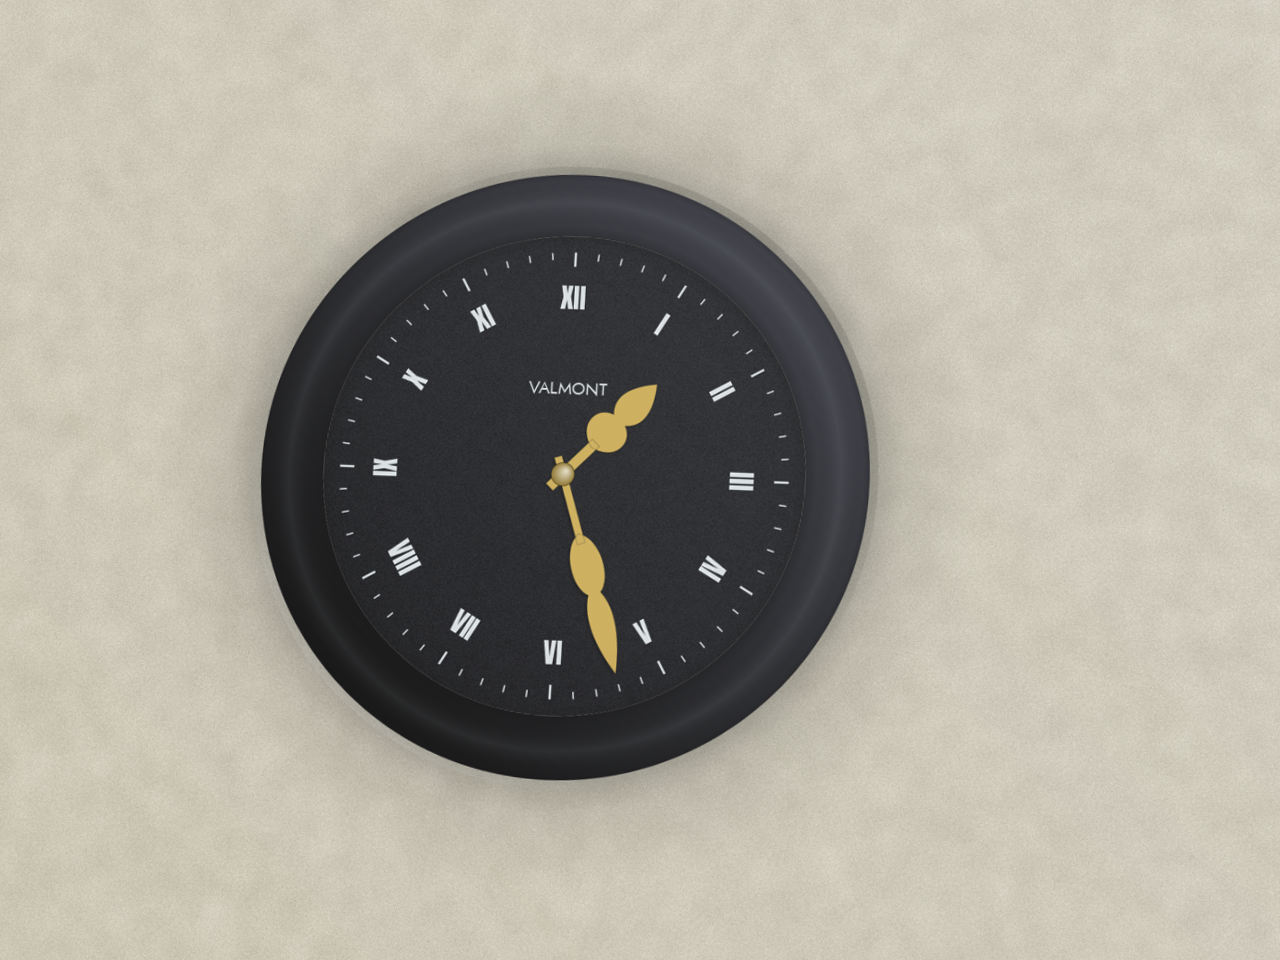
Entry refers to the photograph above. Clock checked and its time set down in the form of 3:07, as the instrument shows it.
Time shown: 1:27
